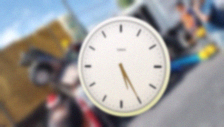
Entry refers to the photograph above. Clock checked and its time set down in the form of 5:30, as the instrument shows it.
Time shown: 5:25
